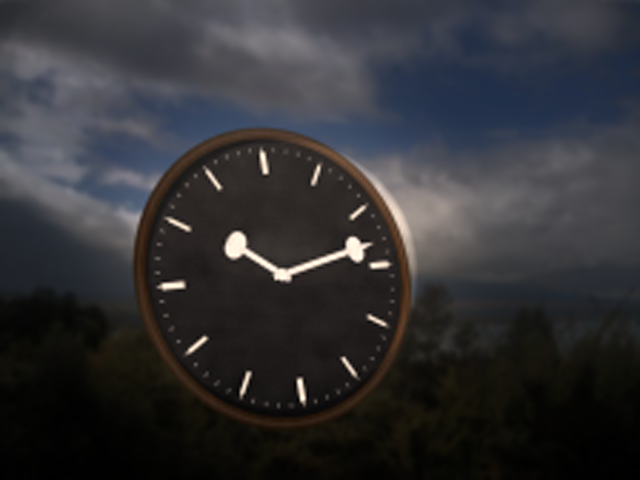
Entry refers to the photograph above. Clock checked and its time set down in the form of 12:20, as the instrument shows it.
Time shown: 10:13
